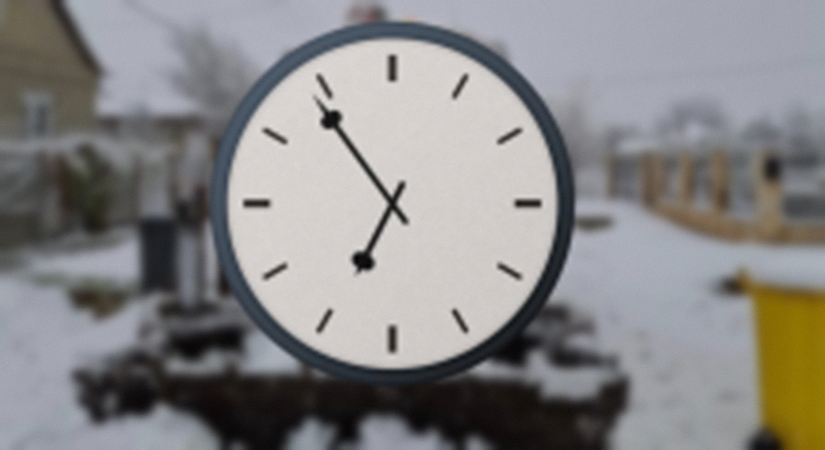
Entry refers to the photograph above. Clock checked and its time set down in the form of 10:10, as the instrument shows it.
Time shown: 6:54
